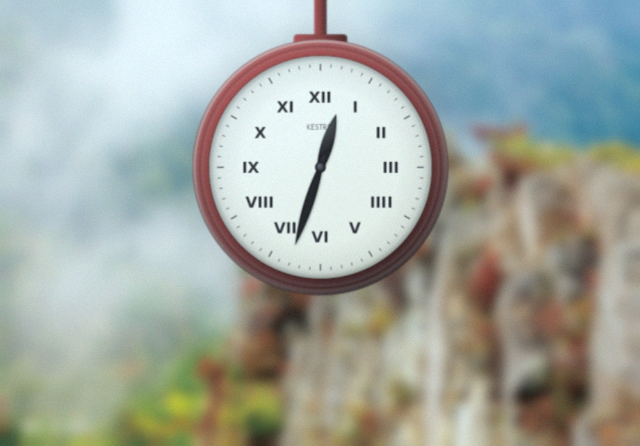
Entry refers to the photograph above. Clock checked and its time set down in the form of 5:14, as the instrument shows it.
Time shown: 12:33
